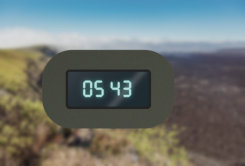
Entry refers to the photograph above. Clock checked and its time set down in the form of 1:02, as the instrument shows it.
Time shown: 5:43
